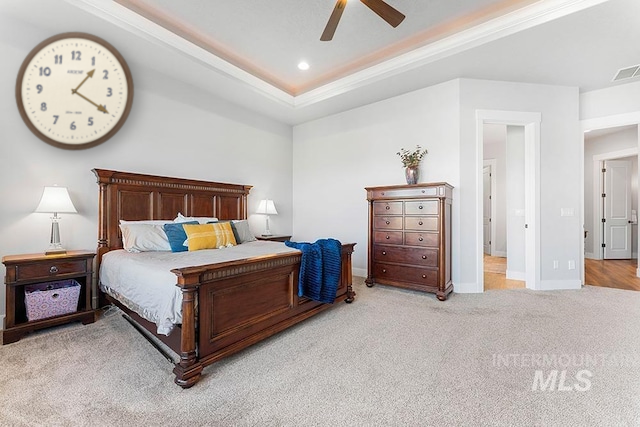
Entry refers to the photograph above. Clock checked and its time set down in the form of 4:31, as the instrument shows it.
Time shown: 1:20
